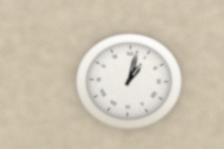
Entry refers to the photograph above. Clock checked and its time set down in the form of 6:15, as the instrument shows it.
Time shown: 1:02
